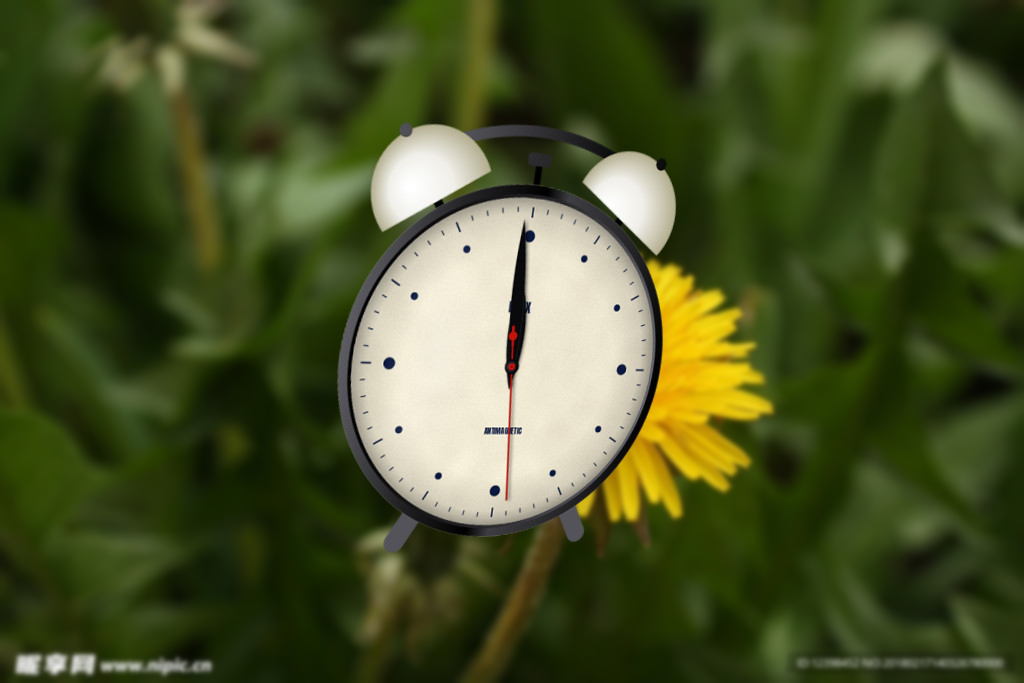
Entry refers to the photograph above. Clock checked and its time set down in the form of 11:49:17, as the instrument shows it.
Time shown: 11:59:29
